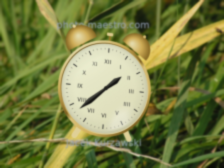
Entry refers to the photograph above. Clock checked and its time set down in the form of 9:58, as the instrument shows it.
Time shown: 1:38
